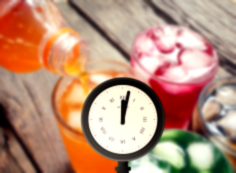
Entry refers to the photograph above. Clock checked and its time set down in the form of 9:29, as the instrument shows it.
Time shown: 12:02
